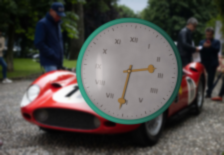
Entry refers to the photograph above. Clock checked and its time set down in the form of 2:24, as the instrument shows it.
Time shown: 2:31
